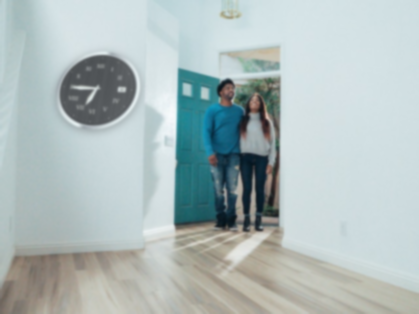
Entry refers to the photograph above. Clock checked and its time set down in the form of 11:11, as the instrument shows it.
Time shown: 6:45
